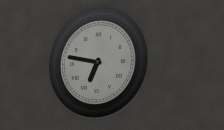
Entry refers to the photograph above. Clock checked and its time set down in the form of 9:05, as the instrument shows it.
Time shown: 6:47
